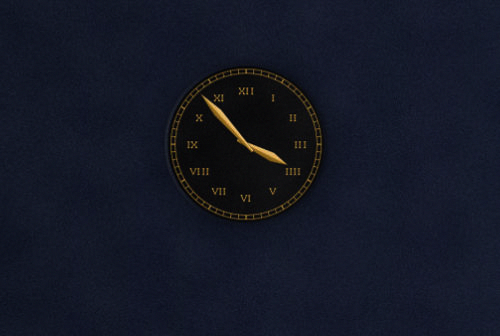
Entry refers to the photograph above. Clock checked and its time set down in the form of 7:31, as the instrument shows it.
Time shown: 3:53
